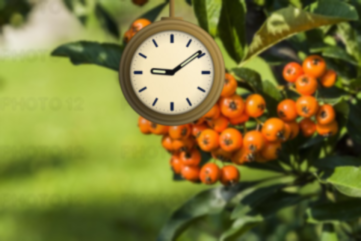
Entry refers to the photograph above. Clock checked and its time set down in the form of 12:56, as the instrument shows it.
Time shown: 9:09
